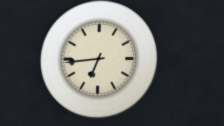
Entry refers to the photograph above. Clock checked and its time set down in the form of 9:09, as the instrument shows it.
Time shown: 6:44
